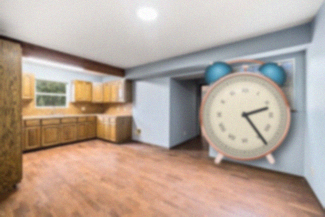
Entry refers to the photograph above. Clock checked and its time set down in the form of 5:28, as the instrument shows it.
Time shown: 2:24
